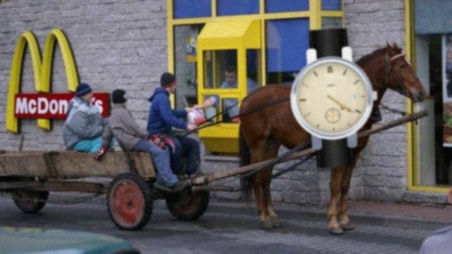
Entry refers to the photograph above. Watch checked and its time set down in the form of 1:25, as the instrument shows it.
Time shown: 4:21
